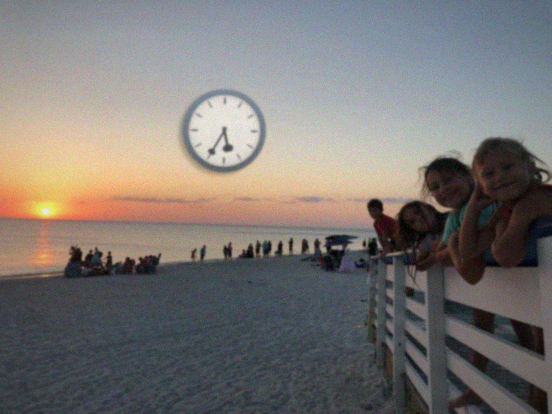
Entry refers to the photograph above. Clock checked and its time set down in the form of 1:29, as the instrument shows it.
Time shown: 5:35
